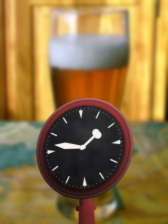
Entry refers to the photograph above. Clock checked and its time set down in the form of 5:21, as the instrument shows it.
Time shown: 1:47
